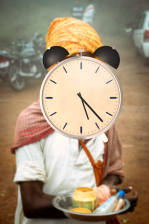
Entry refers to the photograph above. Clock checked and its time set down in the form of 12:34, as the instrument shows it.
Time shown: 5:23
